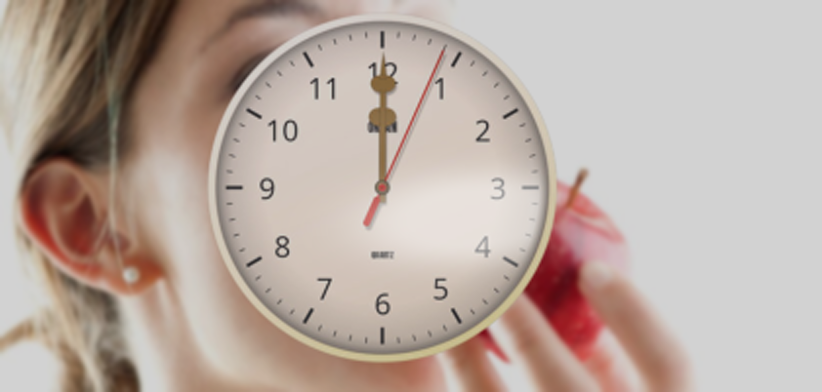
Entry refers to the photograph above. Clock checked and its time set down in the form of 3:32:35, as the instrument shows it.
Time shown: 12:00:04
